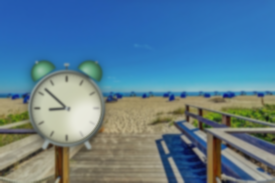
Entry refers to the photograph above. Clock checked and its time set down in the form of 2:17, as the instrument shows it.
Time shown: 8:52
